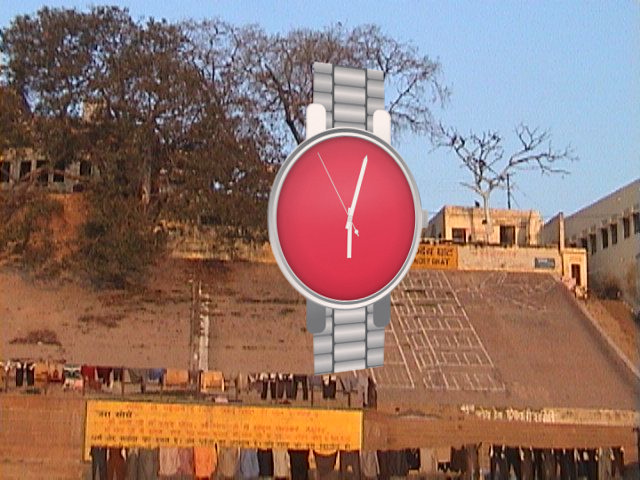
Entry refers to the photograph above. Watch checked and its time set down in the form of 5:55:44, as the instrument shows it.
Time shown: 6:02:55
